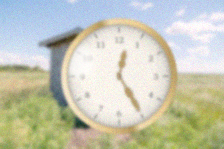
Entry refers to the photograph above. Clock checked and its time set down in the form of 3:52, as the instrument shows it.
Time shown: 12:25
